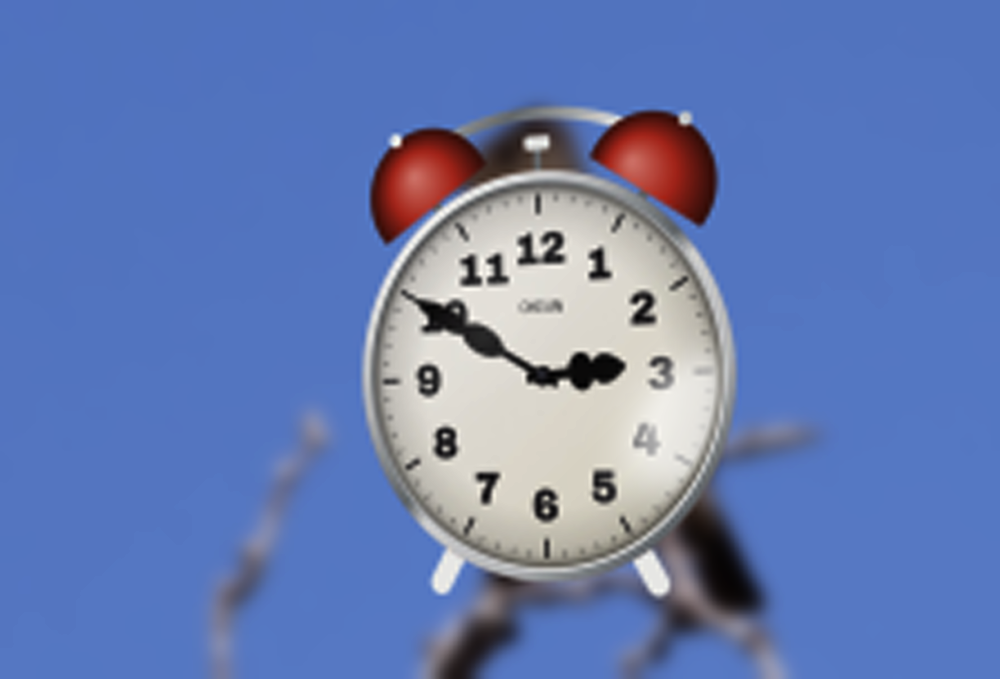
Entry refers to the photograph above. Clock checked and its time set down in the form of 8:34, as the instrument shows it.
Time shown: 2:50
